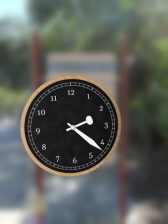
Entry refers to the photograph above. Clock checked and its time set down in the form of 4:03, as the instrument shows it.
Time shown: 2:22
